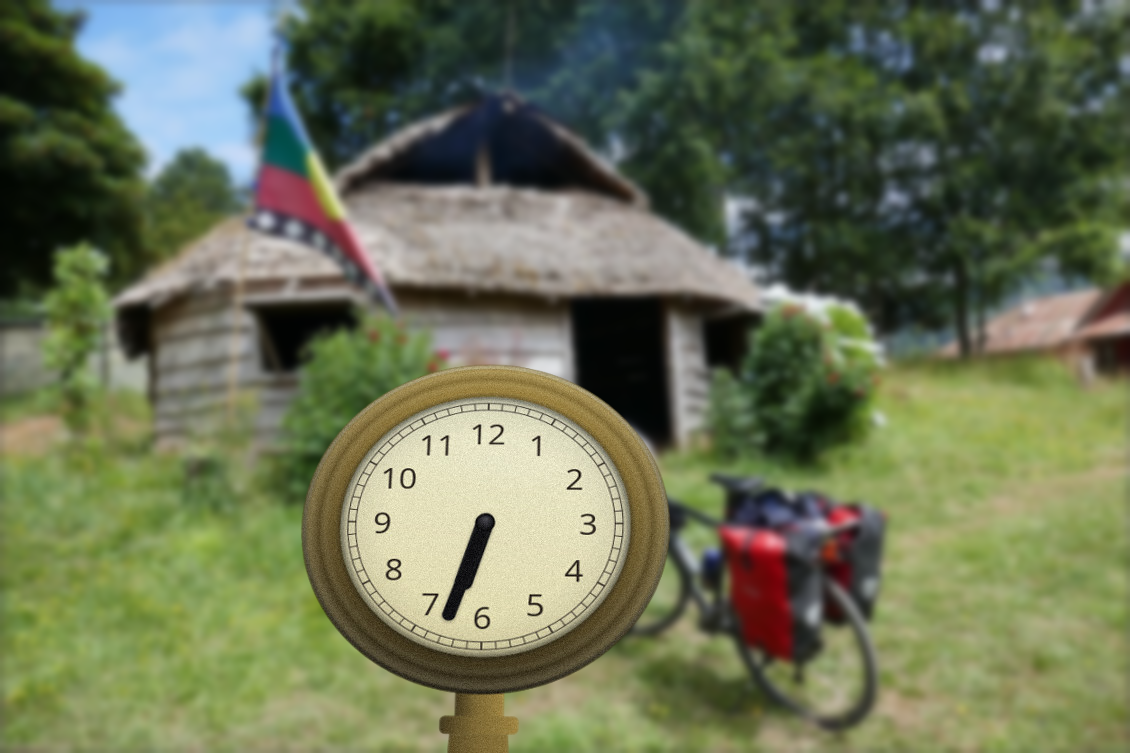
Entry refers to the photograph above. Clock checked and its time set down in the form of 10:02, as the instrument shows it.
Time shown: 6:33
